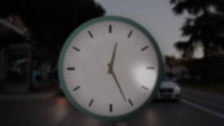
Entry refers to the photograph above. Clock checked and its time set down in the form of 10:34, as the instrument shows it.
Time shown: 12:26
